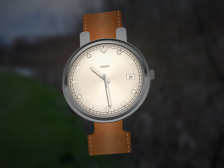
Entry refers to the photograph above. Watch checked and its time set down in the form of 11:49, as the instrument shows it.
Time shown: 10:29
